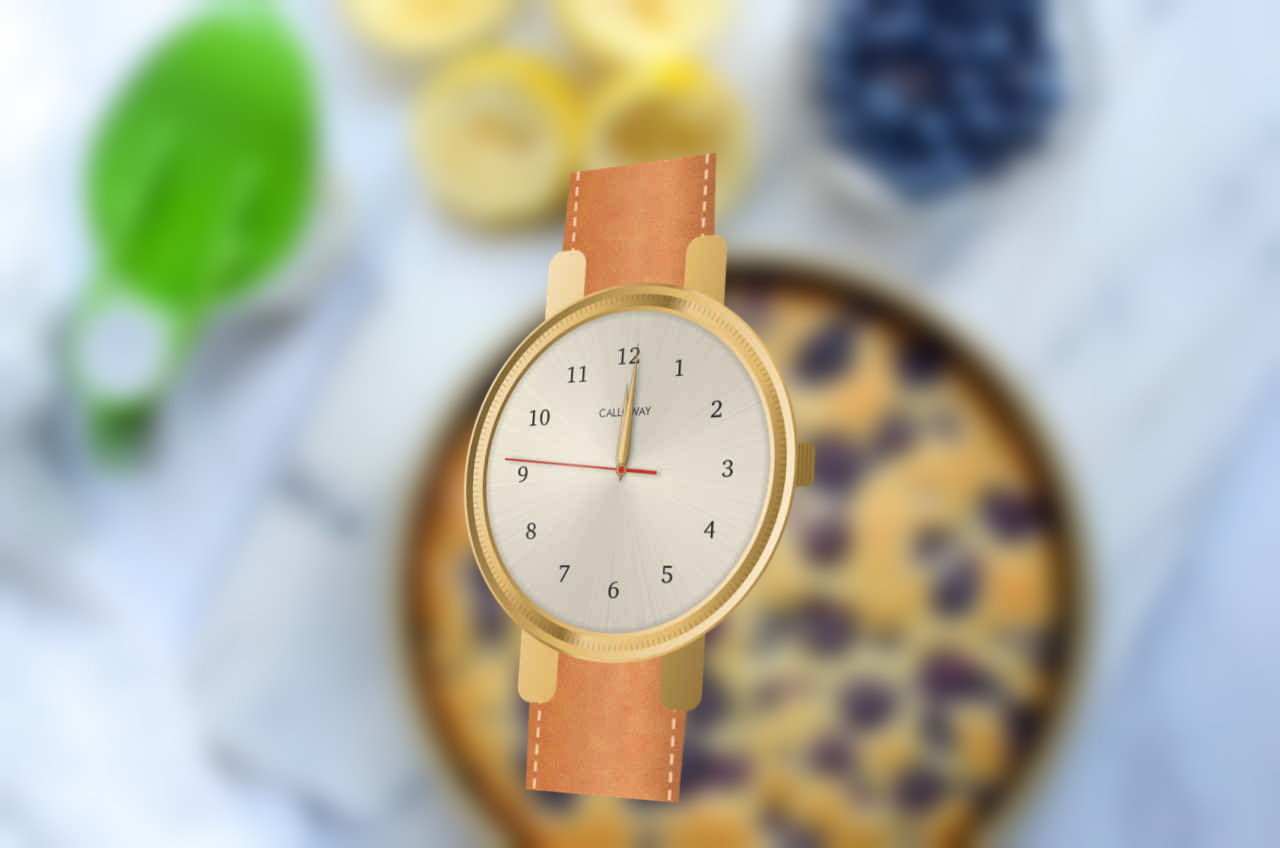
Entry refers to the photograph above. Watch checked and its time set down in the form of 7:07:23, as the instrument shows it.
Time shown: 12:00:46
